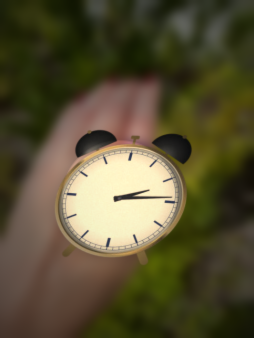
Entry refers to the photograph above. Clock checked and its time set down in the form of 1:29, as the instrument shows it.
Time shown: 2:14
